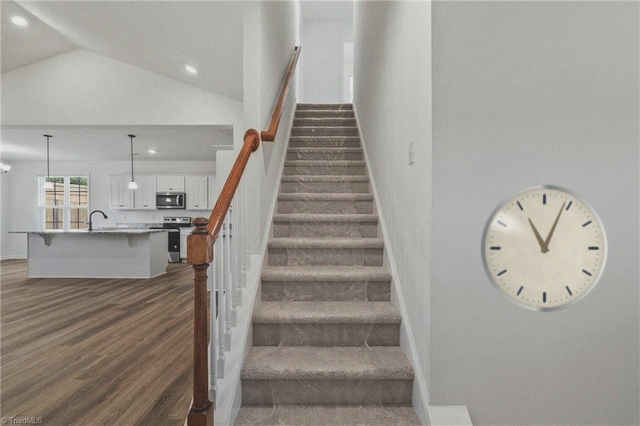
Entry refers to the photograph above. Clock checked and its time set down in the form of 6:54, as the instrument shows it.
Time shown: 11:04
